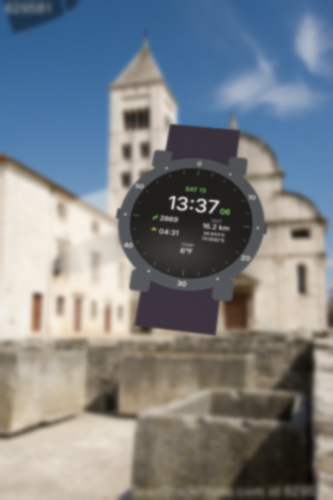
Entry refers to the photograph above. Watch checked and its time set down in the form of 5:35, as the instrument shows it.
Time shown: 13:37
